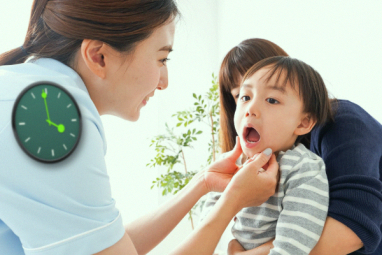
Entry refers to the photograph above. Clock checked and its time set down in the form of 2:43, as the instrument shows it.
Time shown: 3:59
